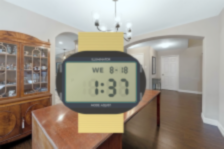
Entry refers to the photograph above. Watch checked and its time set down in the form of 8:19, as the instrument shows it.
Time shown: 1:37
